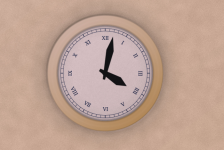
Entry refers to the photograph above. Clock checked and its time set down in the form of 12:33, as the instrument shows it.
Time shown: 4:02
